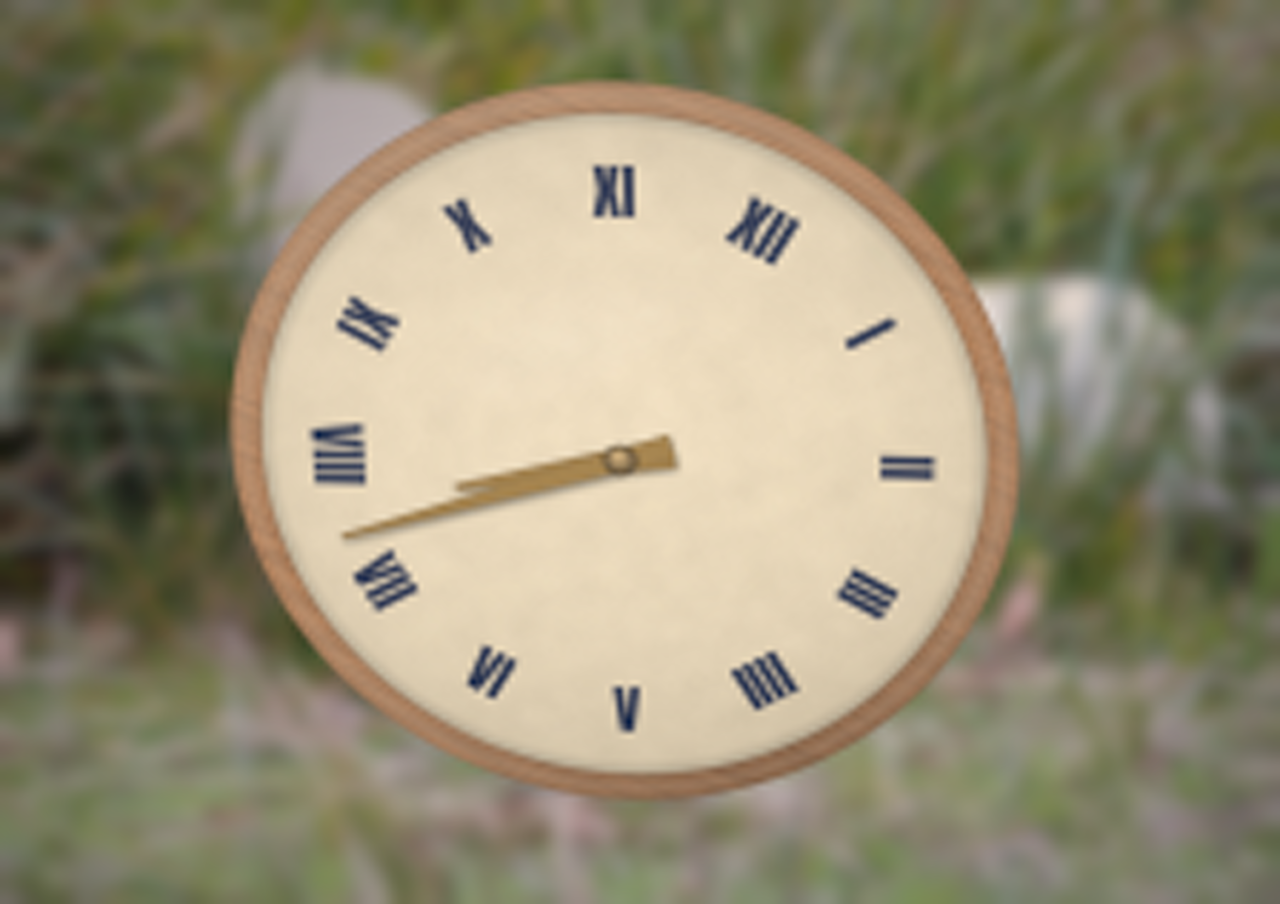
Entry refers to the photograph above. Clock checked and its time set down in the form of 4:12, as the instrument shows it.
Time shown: 7:37
